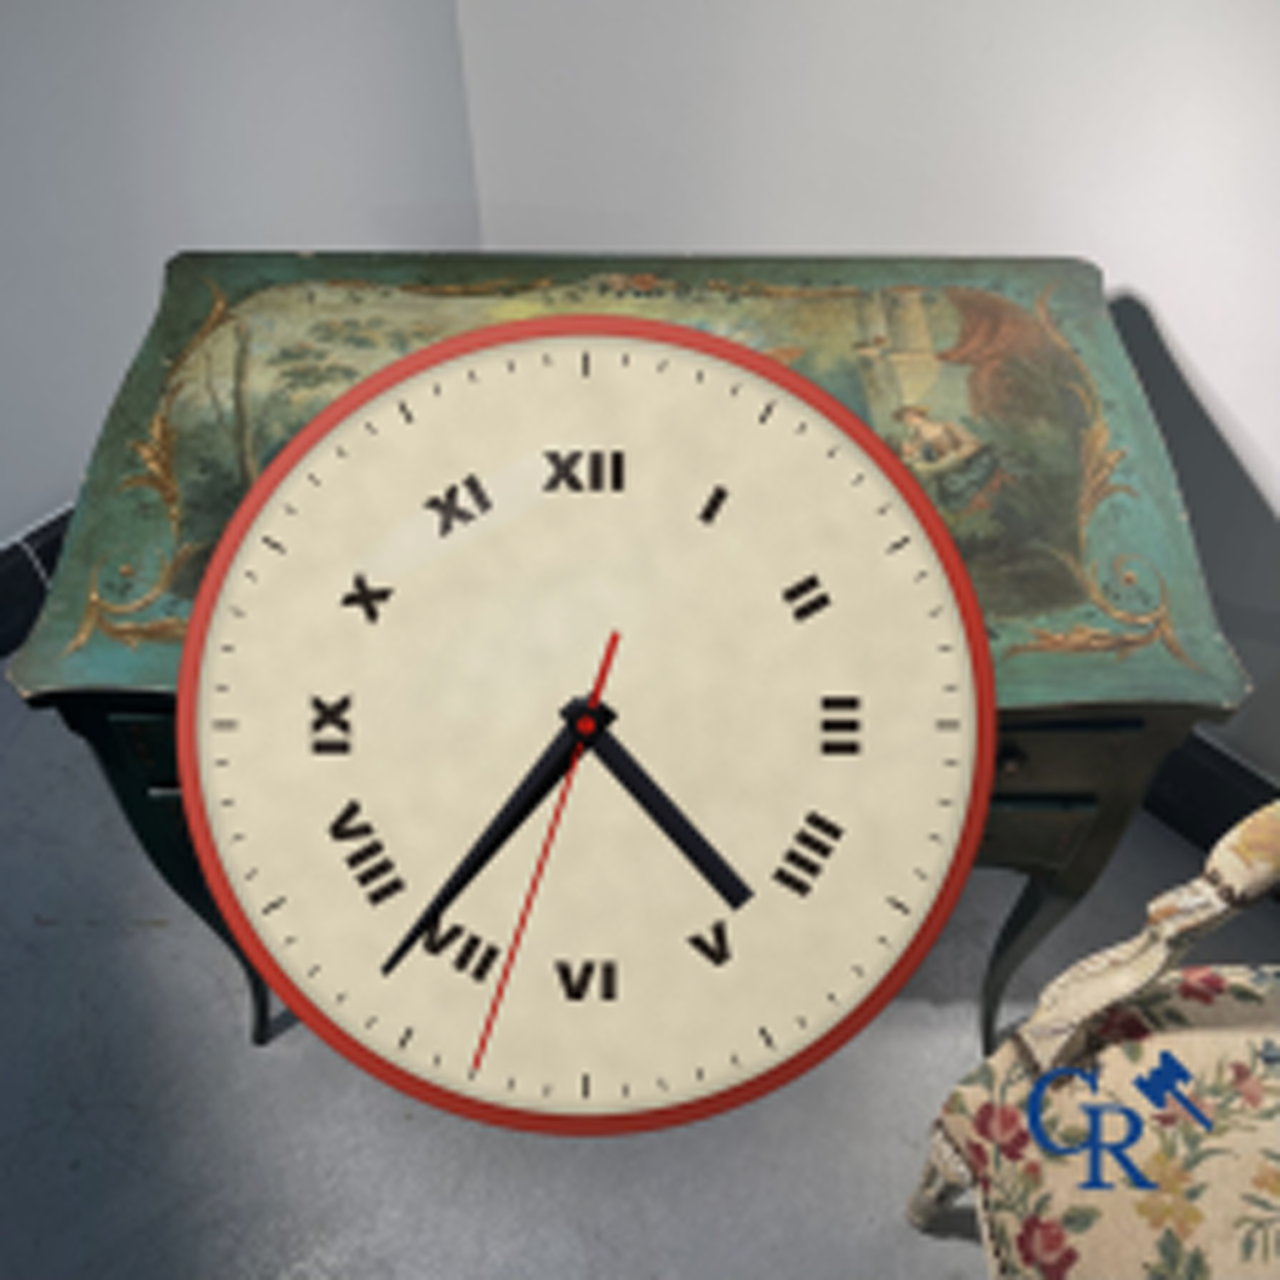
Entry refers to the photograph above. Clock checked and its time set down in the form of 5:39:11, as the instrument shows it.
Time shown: 4:36:33
